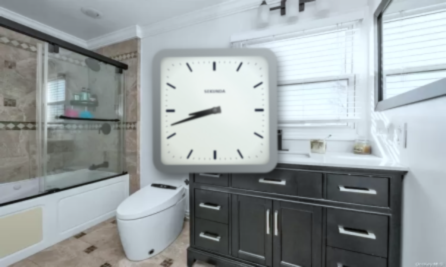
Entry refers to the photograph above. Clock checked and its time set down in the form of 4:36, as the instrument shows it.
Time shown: 8:42
